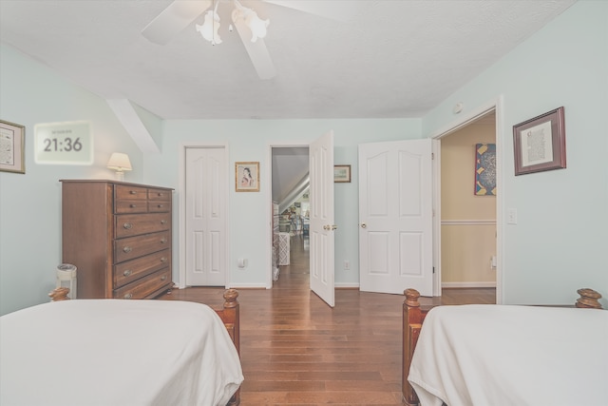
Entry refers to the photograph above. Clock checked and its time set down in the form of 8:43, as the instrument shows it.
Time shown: 21:36
